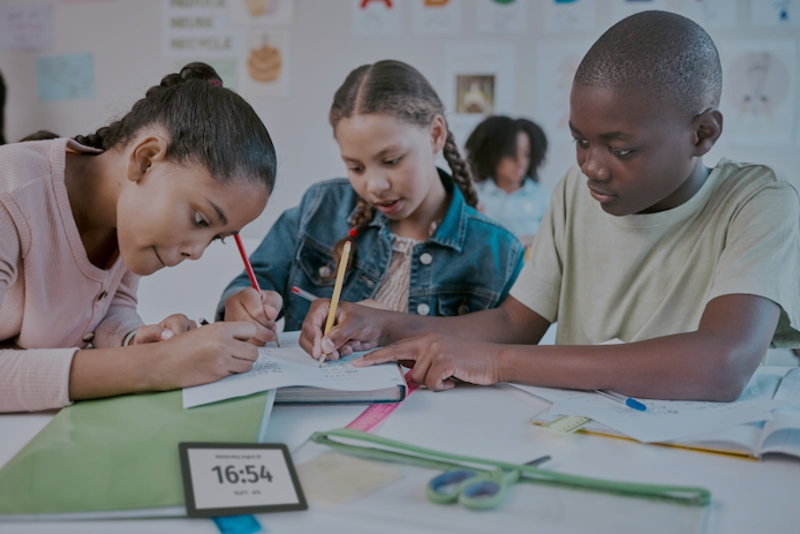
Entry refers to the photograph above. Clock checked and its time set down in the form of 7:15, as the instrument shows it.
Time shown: 16:54
